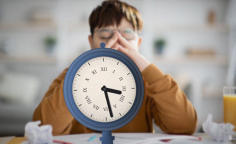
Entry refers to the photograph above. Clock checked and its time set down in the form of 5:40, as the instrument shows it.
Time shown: 3:28
